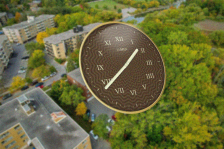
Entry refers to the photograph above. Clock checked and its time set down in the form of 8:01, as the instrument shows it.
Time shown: 1:39
